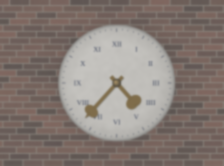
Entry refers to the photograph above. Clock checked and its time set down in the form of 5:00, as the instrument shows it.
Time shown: 4:37
